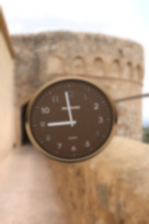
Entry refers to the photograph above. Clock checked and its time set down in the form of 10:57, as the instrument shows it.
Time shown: 8:59
